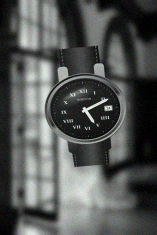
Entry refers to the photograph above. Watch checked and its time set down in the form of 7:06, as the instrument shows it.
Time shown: 5:11
